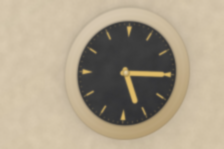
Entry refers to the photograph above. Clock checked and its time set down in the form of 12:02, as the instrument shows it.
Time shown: 5:15
